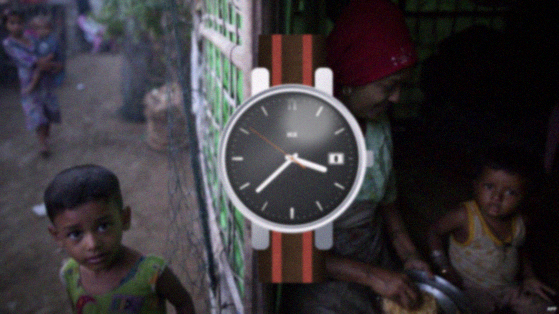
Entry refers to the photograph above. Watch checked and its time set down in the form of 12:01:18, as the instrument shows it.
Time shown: 3:37:51
